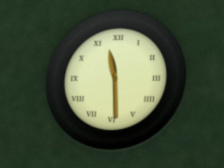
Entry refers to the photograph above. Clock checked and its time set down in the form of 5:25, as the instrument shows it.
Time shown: 11:29
